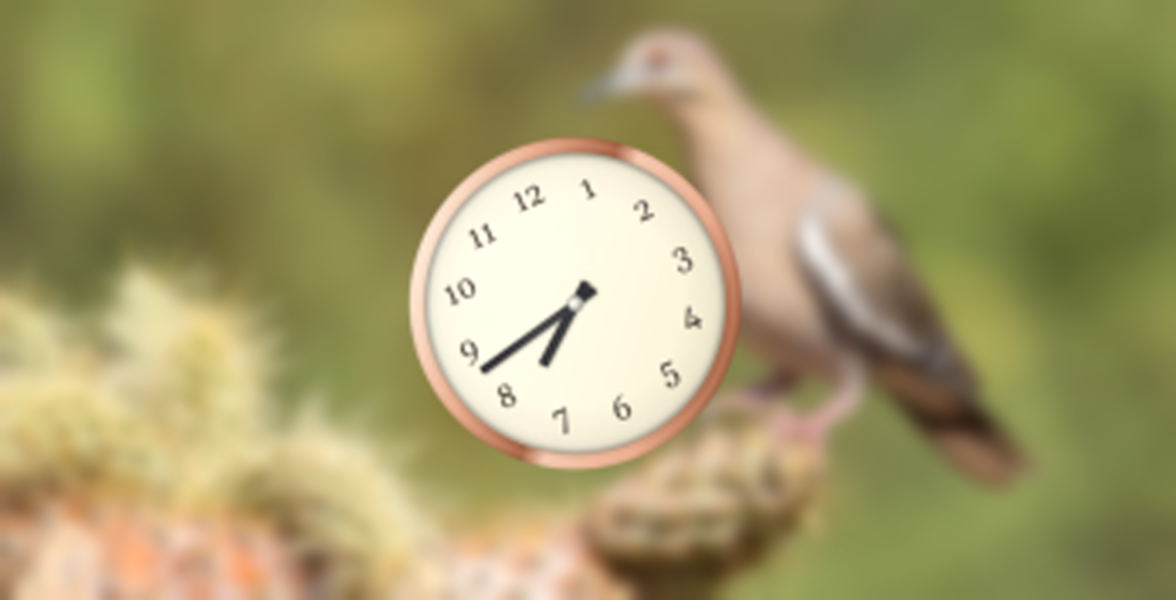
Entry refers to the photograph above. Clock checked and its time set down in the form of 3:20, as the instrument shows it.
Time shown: 7:43
